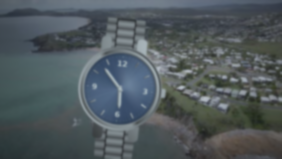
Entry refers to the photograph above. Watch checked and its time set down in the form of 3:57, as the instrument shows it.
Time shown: 5:53
